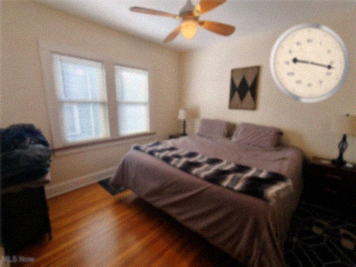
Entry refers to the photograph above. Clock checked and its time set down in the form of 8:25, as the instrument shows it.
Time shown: 9:17
